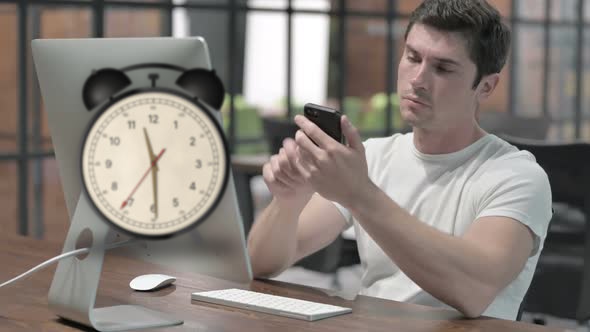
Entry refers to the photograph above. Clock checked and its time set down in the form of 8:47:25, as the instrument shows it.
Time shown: 11:29:36
